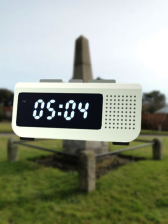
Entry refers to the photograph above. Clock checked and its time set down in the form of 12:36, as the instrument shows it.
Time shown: 5:04
